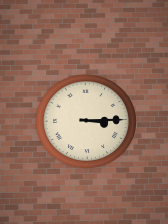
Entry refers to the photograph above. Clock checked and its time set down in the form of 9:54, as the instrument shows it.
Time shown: 3:15
